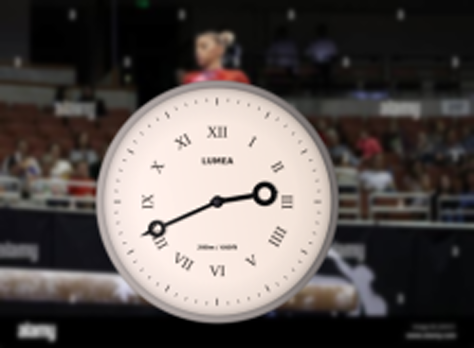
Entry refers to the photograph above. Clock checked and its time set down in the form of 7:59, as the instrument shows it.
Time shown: 2:41
